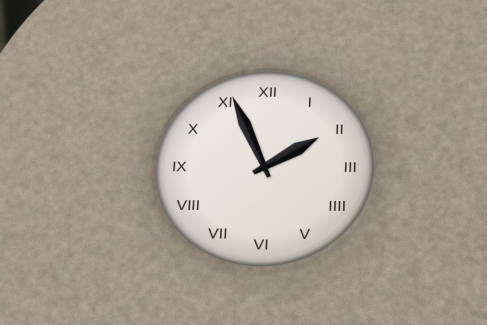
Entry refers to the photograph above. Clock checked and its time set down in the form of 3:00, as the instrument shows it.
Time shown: 1:56
